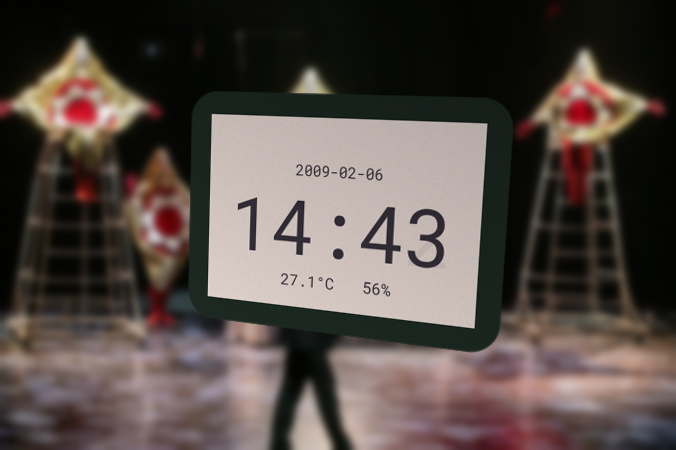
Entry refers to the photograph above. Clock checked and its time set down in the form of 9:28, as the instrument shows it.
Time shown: 14:43
